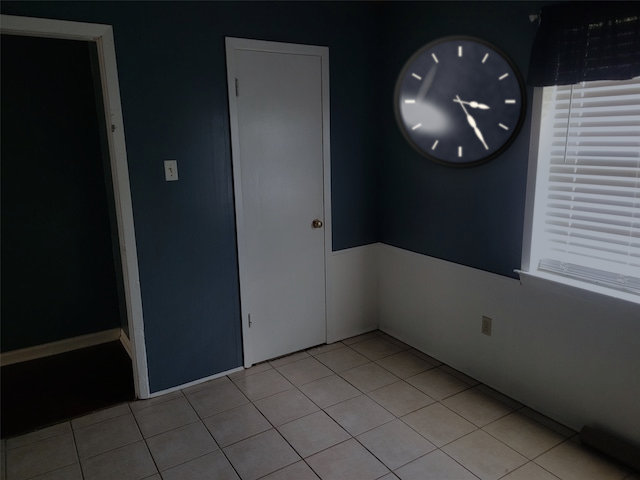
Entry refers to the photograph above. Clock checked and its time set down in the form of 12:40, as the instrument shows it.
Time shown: 3:25
